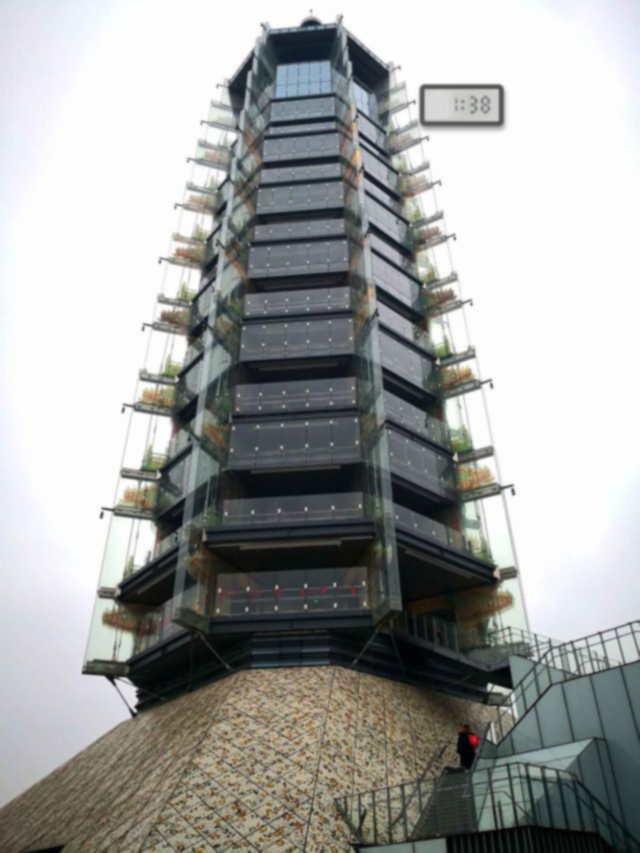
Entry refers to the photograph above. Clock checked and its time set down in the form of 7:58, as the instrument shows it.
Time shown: 1:38
